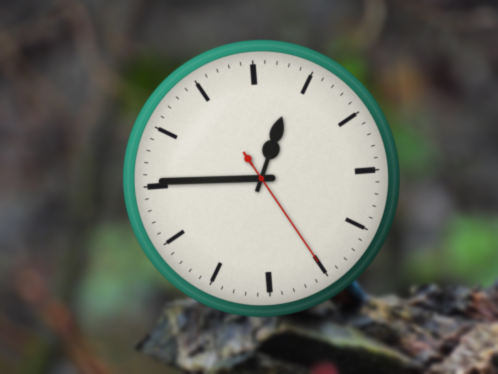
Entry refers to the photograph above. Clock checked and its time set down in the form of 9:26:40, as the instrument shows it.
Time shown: 12:45:25
